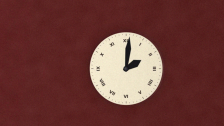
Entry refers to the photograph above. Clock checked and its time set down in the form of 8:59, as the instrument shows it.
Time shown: 2:01
